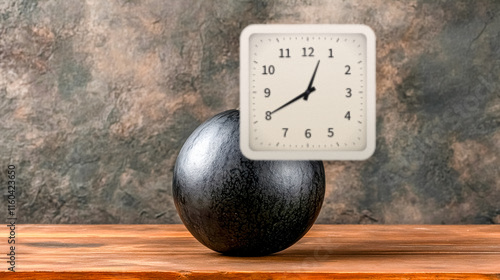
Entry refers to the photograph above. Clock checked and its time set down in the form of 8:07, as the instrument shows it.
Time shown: 12:40
